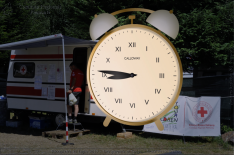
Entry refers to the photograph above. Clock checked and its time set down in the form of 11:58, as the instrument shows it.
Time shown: 8:46
